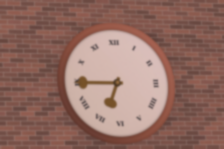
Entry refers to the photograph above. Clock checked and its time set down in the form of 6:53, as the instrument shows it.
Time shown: 6:45
